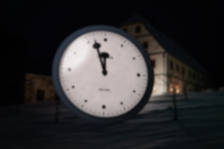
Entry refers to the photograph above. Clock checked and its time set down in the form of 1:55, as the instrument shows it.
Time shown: 11:57
